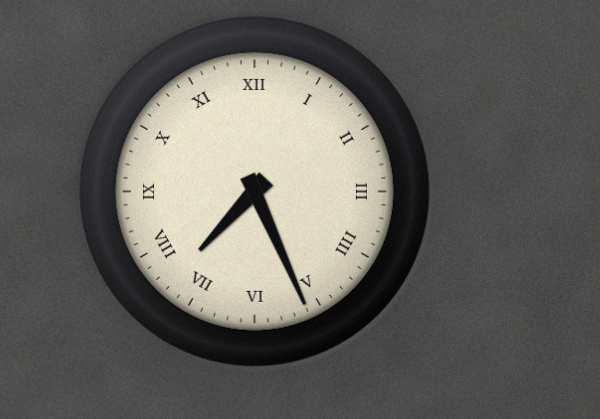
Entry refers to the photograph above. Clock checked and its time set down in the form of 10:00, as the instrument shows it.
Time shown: 7:26
